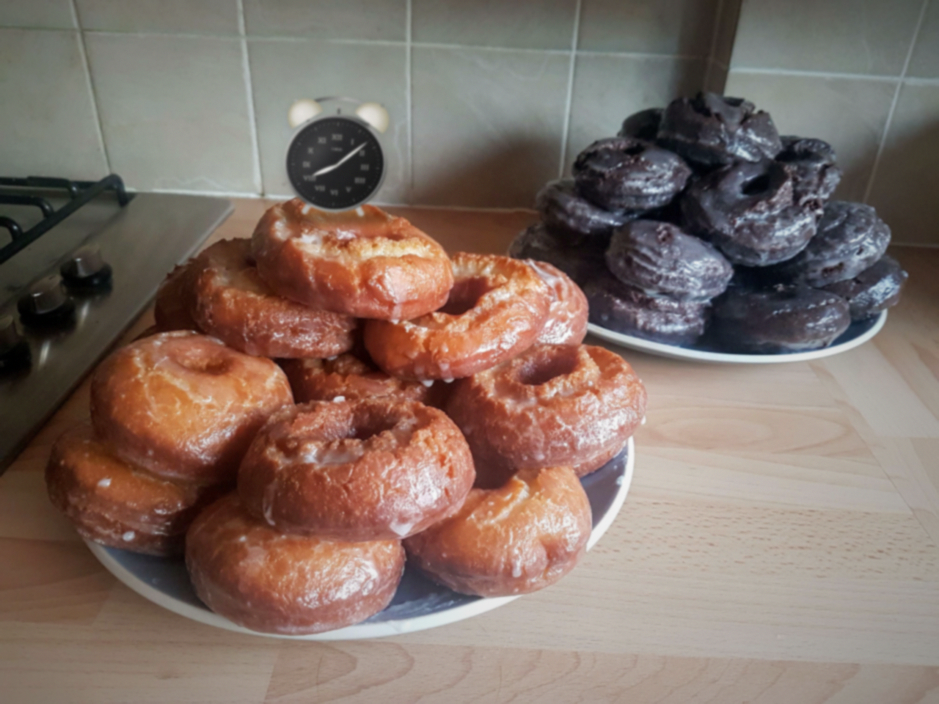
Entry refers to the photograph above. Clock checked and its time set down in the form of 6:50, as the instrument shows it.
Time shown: 8:08
